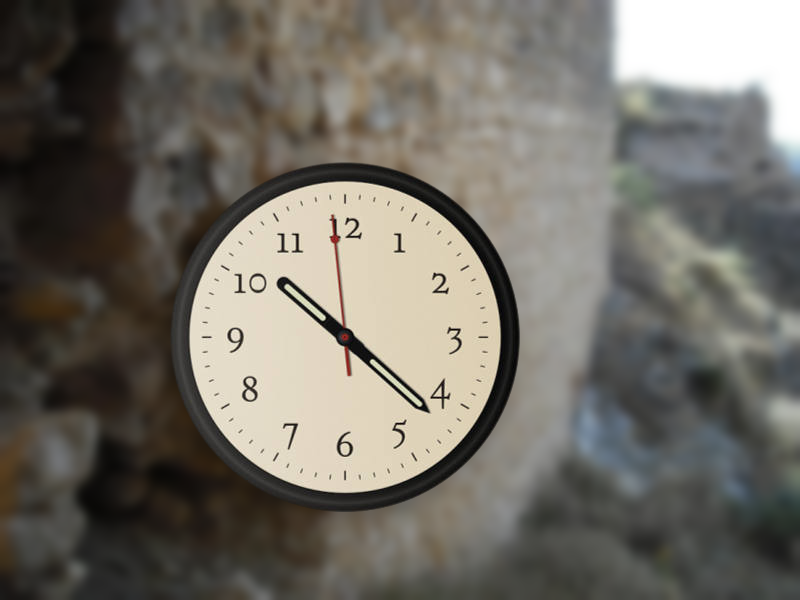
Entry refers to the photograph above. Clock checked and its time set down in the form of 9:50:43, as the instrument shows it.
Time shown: 10:21:59
